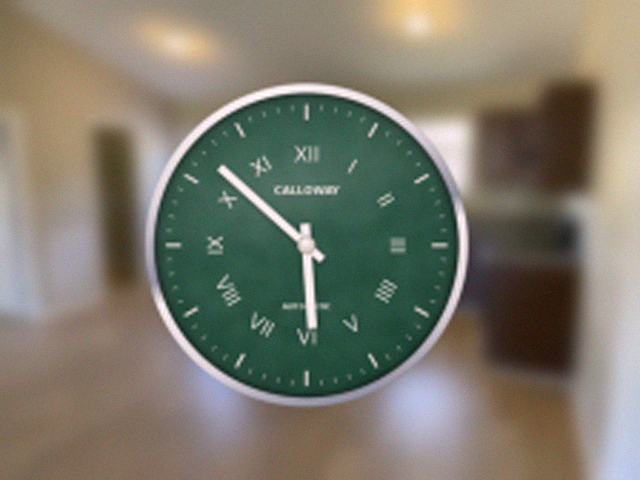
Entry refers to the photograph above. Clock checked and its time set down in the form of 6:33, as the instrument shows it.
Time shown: 5:52
